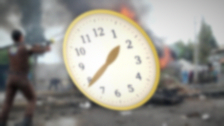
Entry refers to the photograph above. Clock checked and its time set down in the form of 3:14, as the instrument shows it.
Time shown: 1:39
